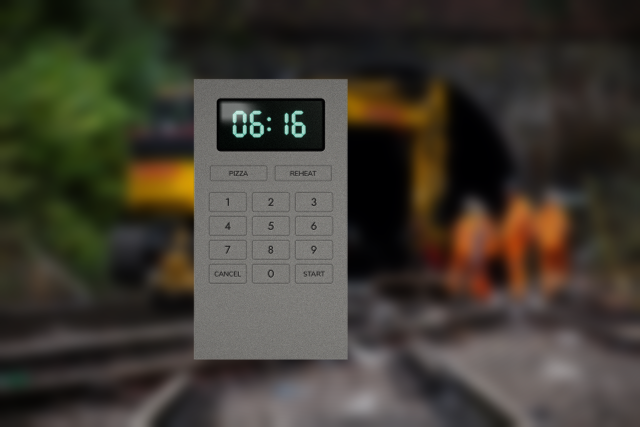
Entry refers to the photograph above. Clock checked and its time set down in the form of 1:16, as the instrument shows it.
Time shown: 6:16
